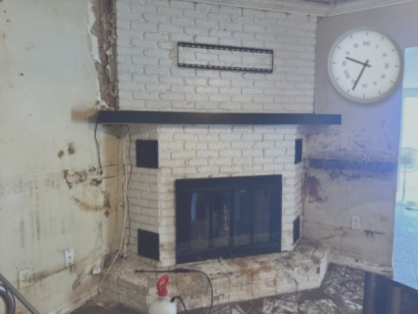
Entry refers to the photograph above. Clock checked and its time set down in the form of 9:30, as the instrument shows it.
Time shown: 9:34
